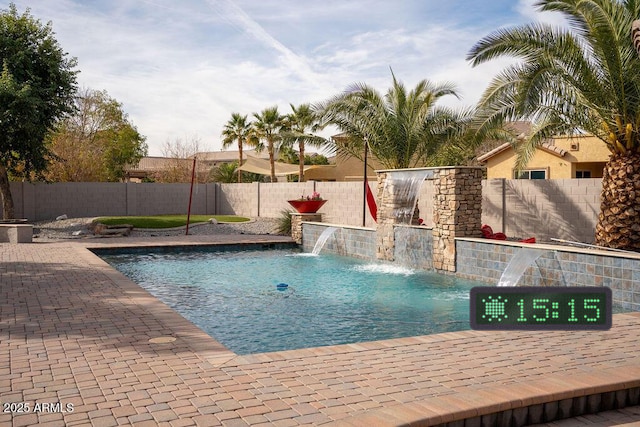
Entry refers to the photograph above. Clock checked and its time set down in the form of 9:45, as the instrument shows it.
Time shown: 15:15
